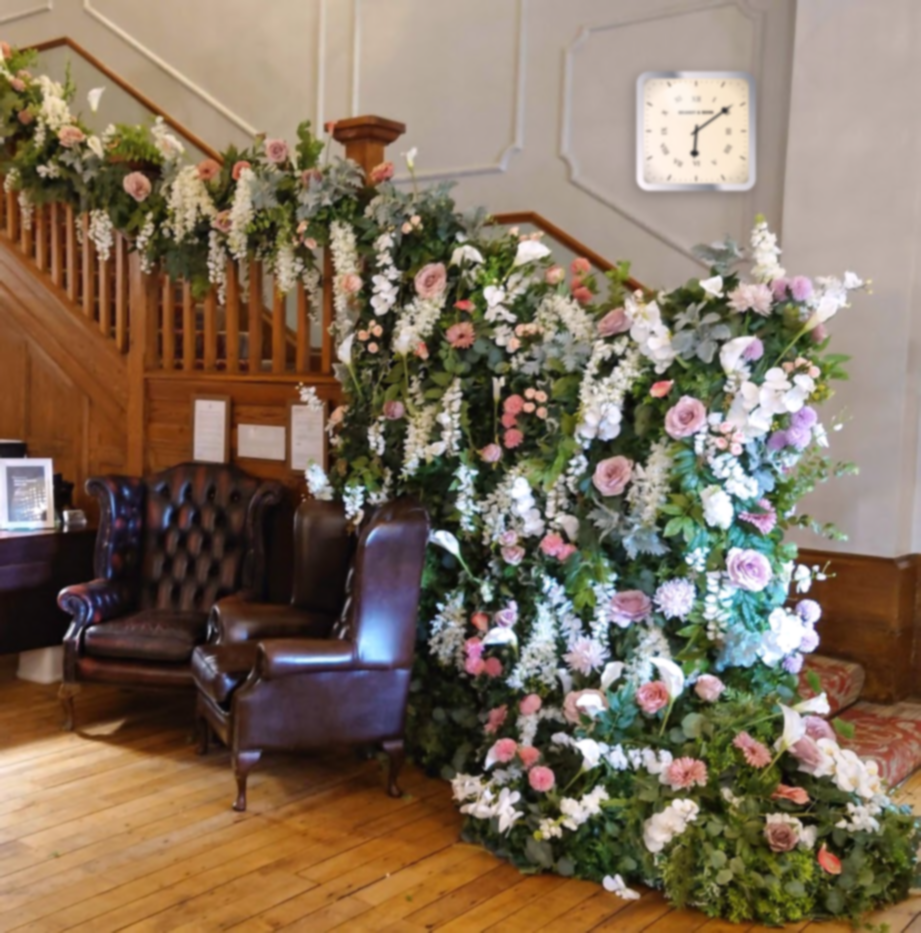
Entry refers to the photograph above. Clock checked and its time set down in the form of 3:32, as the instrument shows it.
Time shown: 6:09
